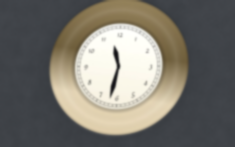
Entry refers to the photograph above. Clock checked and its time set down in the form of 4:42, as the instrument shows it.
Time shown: 11:32
